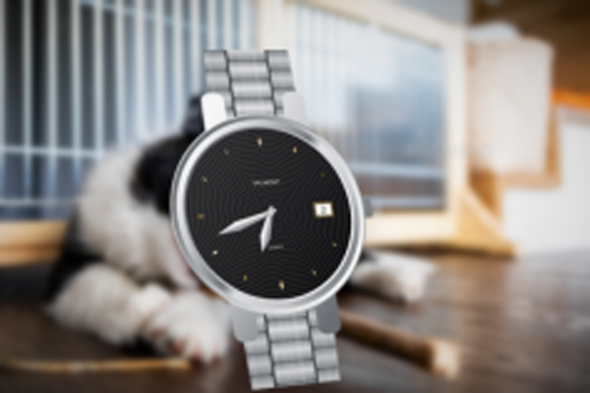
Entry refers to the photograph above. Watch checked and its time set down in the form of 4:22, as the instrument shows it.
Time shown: 6:42
